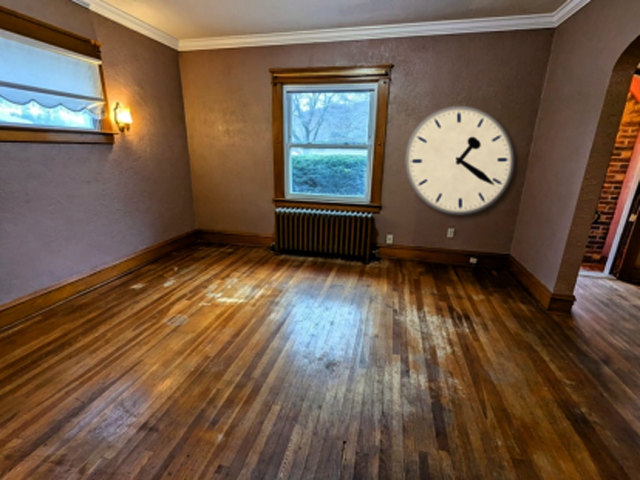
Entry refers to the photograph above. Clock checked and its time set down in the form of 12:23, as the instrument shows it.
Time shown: 1:21
